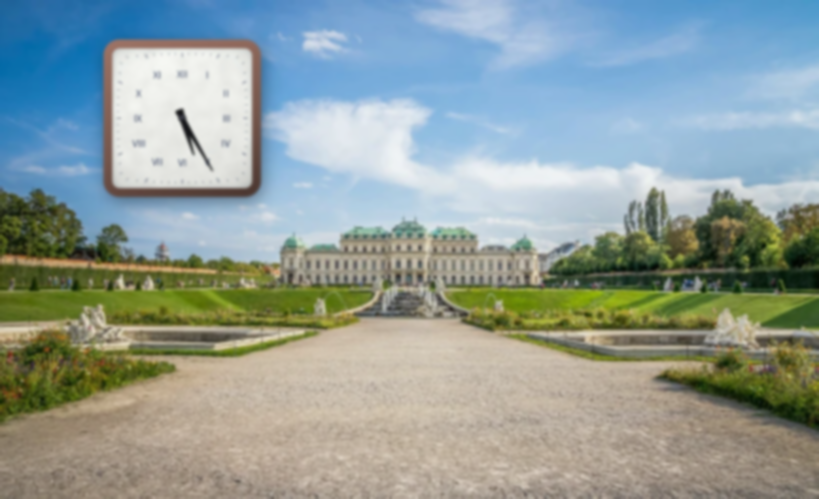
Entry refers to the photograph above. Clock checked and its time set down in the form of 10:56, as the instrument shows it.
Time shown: 5:25
